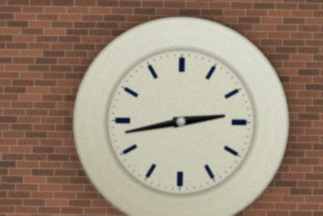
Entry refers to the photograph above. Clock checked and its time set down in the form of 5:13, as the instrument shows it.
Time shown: 2:43
